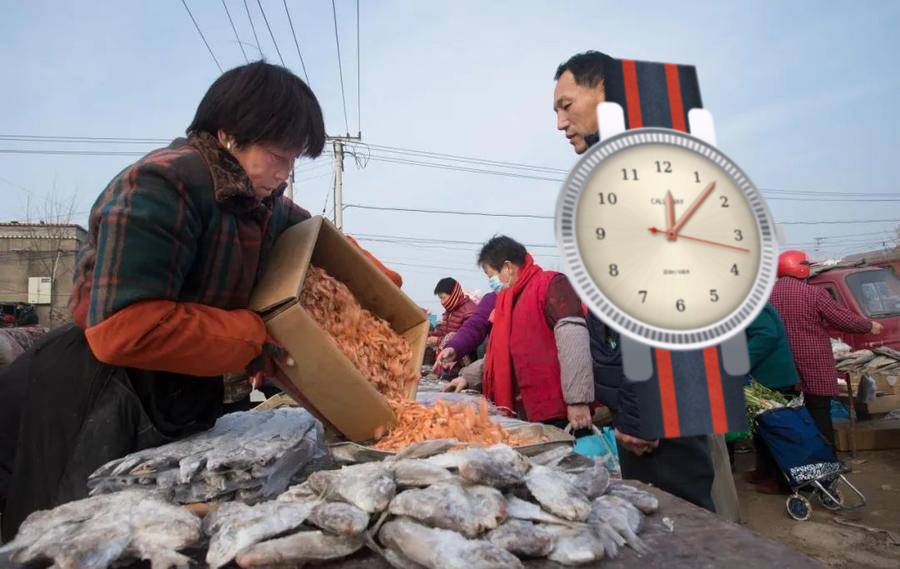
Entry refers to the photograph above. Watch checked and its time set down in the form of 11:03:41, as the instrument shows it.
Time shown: 12:07:17
